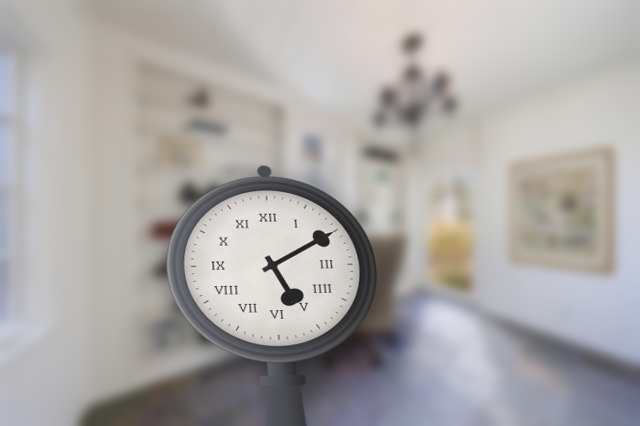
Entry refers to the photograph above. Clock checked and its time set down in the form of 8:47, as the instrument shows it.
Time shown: 5:10
